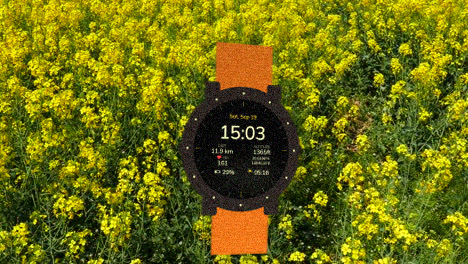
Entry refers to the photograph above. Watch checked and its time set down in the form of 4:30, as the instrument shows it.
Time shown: 15:03
